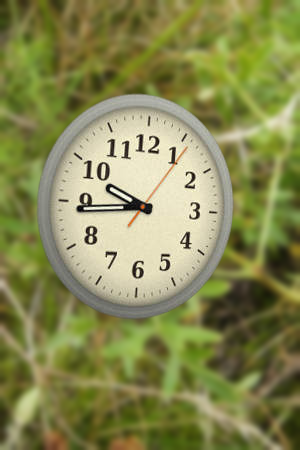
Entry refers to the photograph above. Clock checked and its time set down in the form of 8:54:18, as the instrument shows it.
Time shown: 9:44:06
